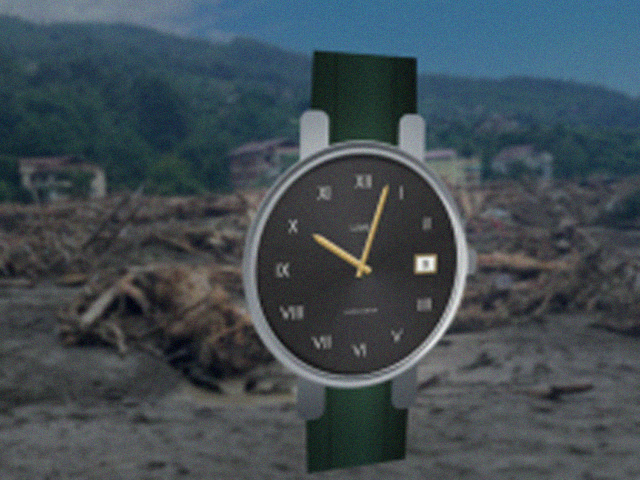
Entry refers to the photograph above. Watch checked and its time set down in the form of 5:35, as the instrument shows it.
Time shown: 10:03
